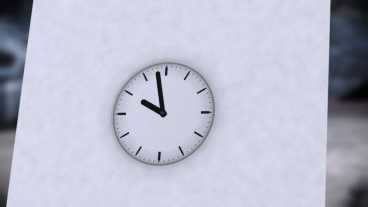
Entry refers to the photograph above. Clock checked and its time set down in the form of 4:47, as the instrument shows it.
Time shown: 9:58
